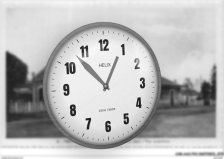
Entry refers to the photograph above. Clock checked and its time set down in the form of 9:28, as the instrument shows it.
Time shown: 12:53
